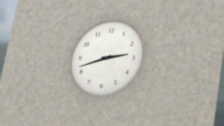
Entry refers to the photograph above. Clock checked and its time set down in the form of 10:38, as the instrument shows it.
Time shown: 2:42
